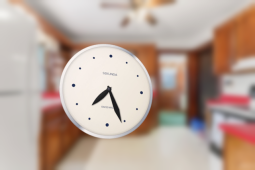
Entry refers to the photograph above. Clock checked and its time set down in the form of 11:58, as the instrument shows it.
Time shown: 7:26
